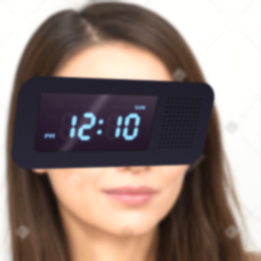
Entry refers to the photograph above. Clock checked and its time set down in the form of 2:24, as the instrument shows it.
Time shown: 12:10
